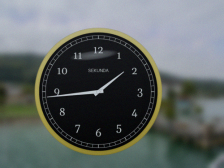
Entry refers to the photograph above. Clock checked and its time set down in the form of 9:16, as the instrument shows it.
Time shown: 1:44
